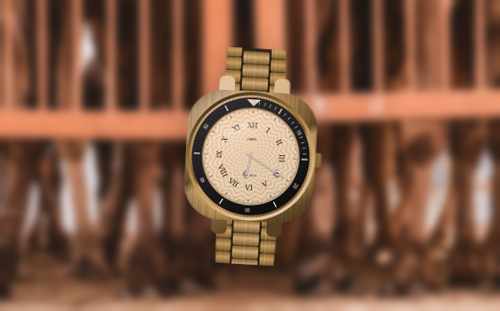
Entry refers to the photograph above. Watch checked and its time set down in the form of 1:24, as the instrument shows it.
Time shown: 6:20
